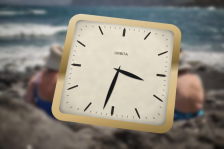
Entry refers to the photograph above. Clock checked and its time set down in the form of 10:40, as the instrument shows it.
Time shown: 3:32
